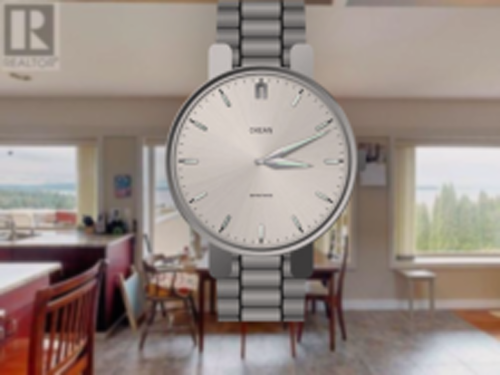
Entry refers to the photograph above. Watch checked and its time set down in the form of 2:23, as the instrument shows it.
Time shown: 3:11
